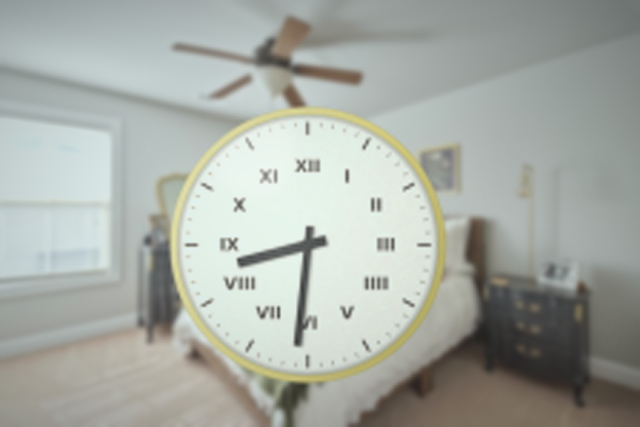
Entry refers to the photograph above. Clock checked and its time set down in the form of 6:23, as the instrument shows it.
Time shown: 8:31
